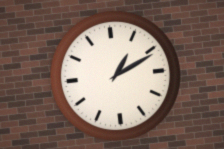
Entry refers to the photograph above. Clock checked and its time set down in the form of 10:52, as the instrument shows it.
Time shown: 1:11
